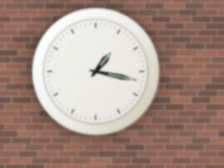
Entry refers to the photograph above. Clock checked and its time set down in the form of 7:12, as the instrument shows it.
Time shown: 1:17
